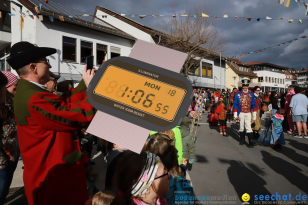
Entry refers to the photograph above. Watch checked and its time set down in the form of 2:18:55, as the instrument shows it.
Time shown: 1:06:55
